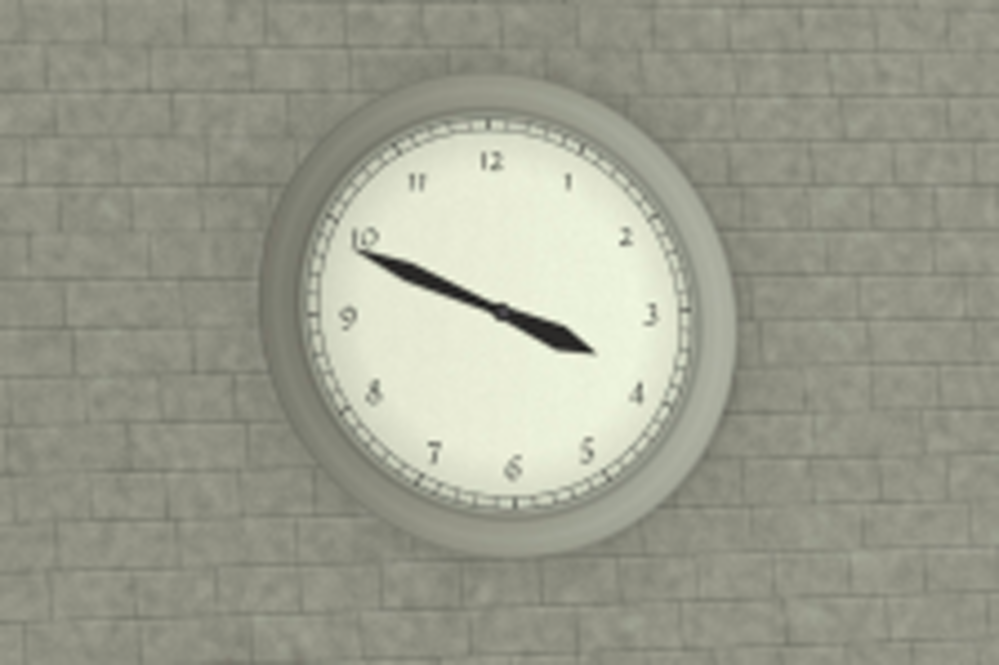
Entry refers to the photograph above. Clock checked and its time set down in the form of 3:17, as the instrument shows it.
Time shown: 3:49
